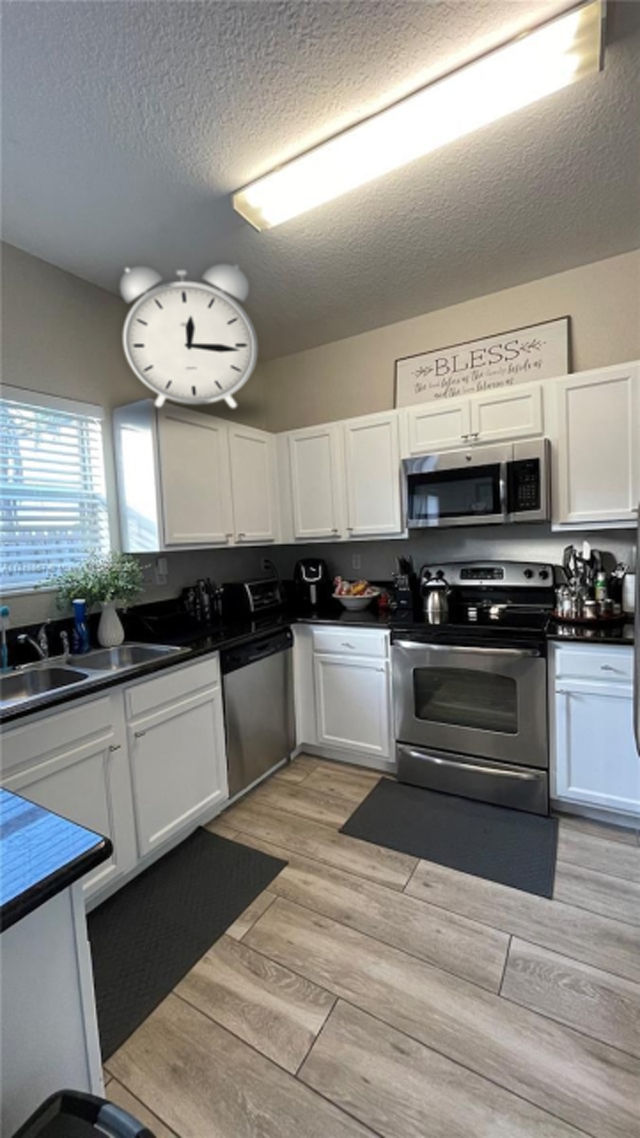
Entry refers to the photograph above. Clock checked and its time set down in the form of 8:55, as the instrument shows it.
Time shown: 12:16
